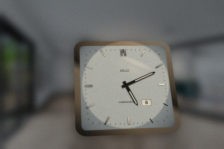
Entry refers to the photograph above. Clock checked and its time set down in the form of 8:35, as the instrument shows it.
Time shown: 5:11
